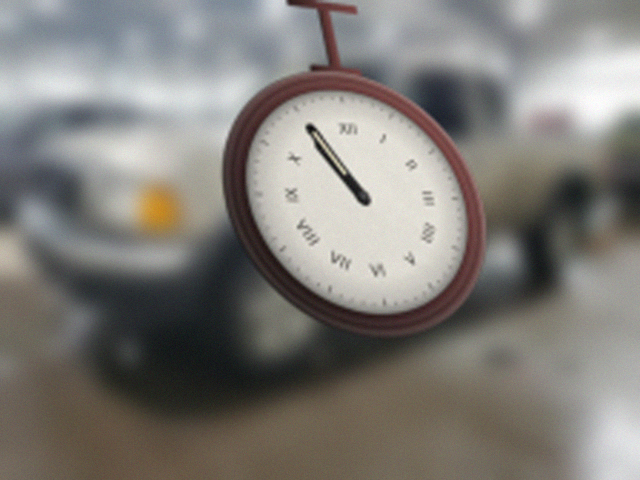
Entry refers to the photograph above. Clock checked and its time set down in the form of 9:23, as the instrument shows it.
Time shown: 10:55
